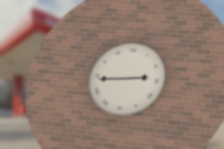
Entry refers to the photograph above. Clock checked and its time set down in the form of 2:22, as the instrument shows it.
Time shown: 2:44
